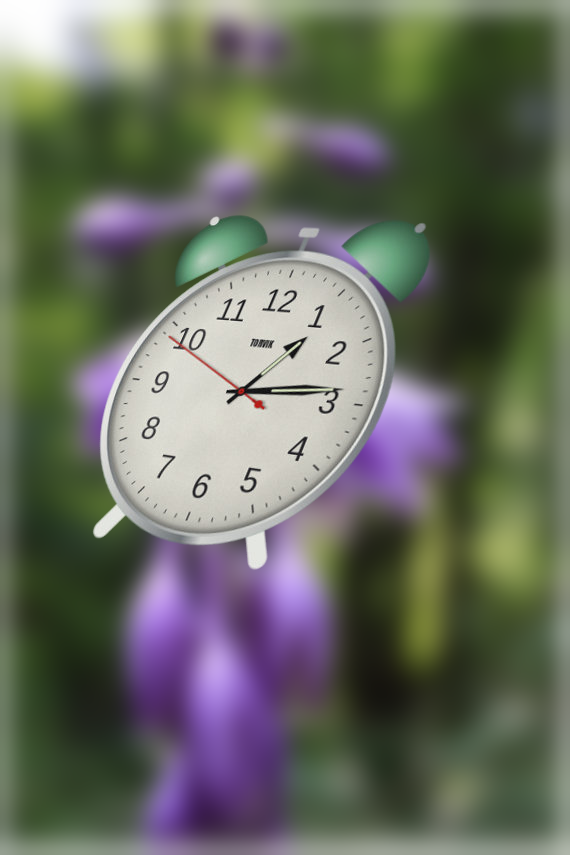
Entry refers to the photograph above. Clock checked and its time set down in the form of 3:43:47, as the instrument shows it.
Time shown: 1:13:49
